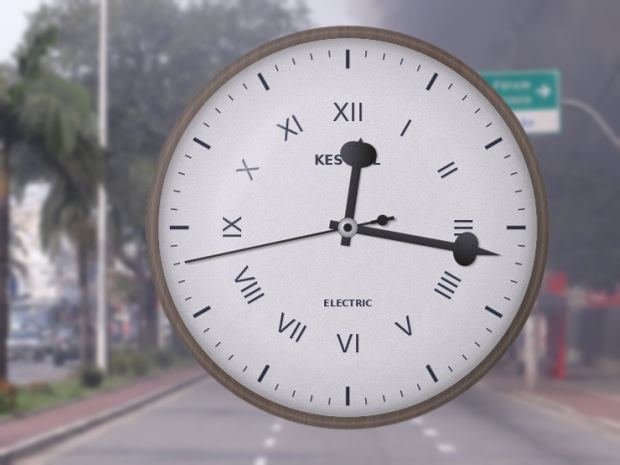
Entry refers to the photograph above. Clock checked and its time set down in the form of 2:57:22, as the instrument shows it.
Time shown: 12:16:43
